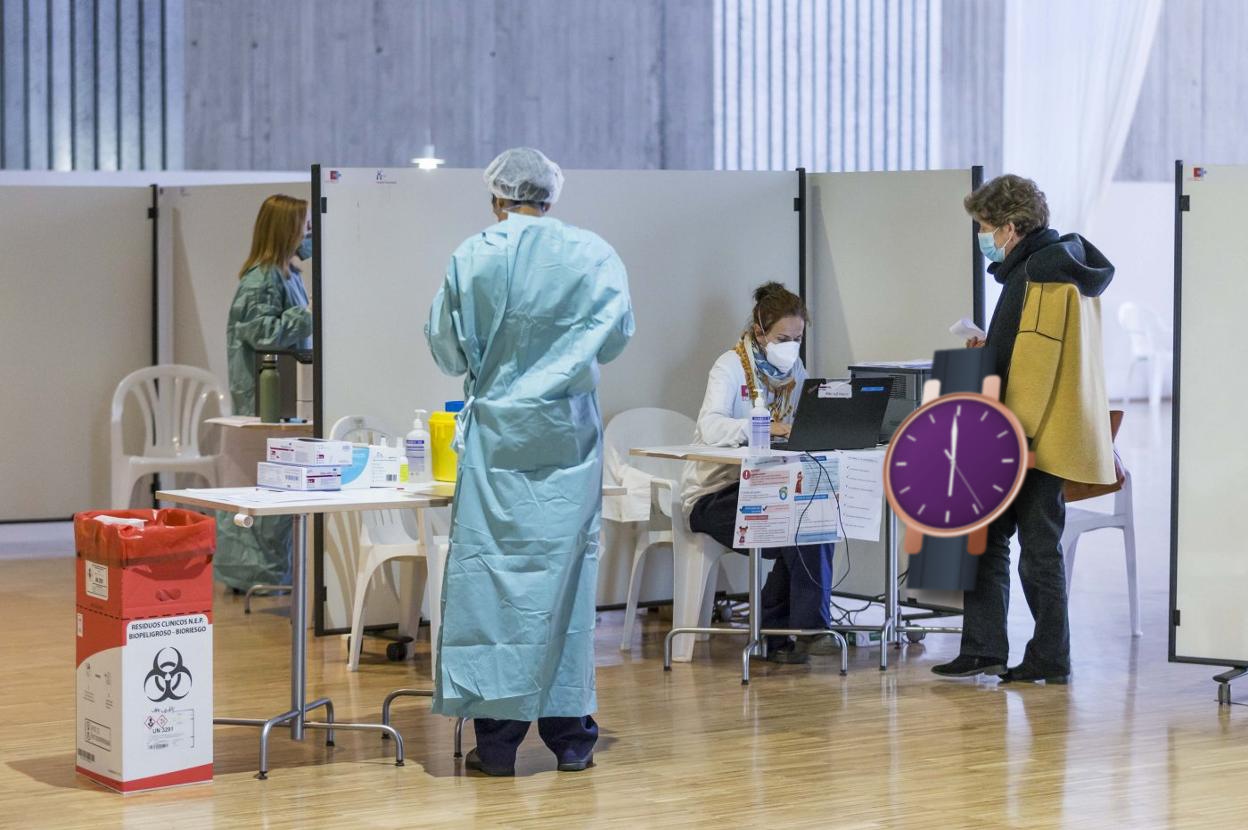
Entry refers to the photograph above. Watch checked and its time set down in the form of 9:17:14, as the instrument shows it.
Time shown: 5:59:24
